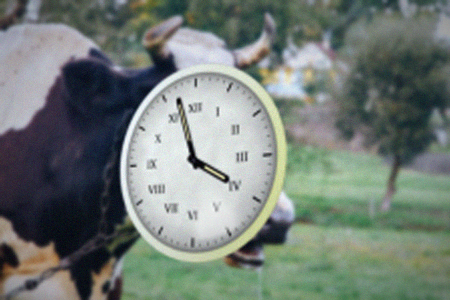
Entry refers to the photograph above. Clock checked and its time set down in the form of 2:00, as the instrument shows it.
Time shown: 3:57
